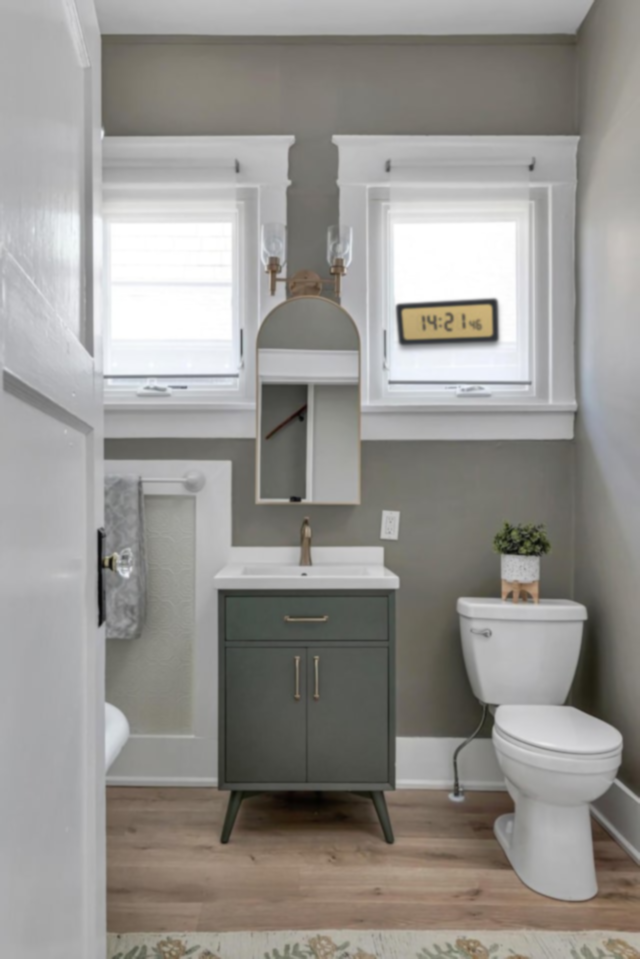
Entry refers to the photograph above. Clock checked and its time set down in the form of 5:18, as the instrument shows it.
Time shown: 14:21
